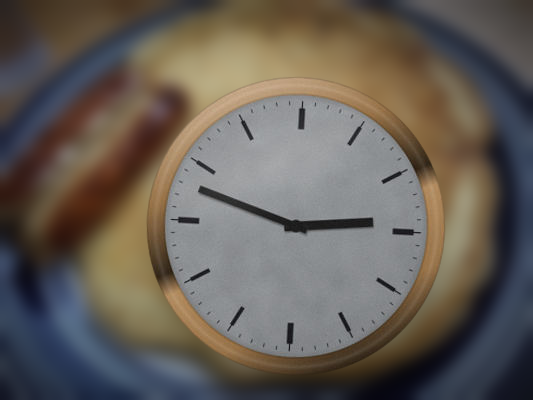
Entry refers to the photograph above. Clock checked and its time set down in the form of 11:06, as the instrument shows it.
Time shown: 2:48
